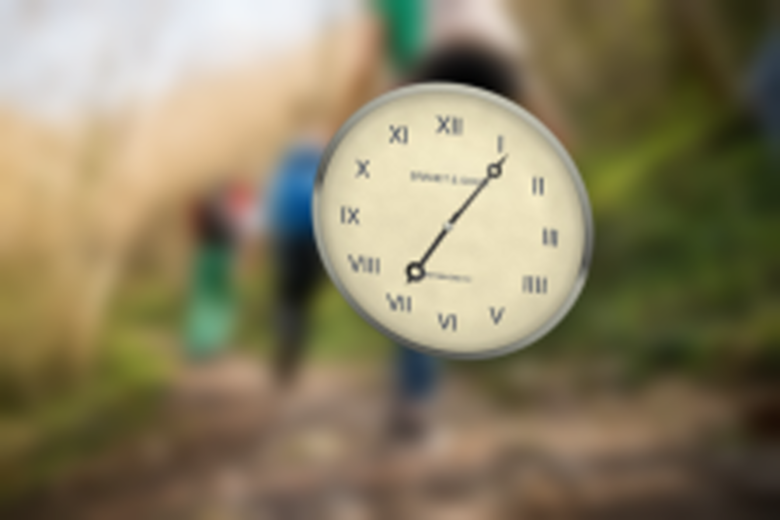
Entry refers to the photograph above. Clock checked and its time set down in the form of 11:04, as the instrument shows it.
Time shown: 7:06
